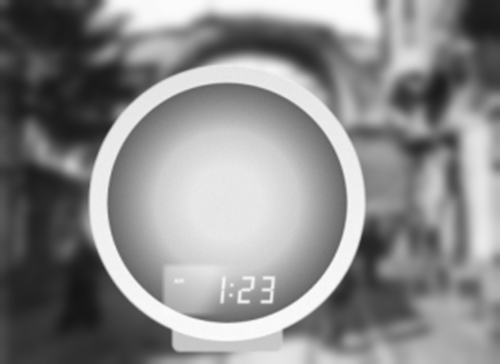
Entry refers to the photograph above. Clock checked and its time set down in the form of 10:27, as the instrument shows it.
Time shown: 1:23
